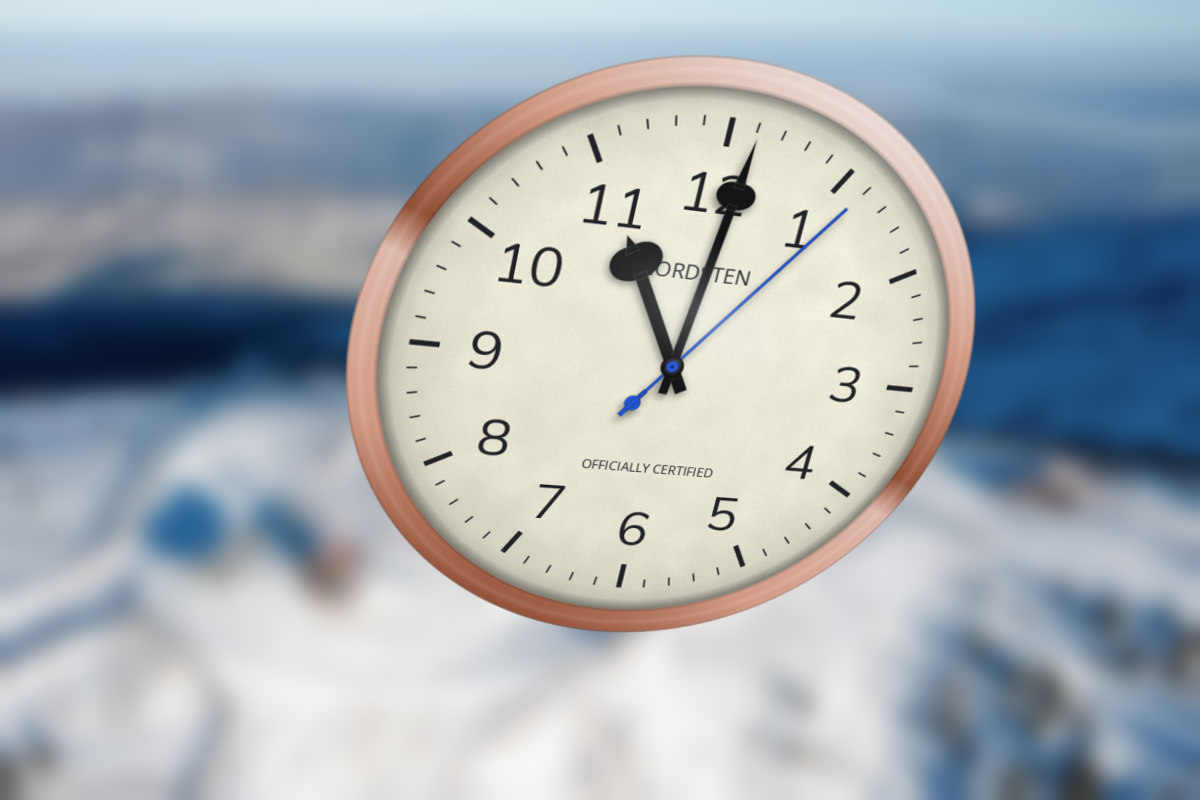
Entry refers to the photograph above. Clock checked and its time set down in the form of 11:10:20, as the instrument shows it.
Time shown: 11:01:06
